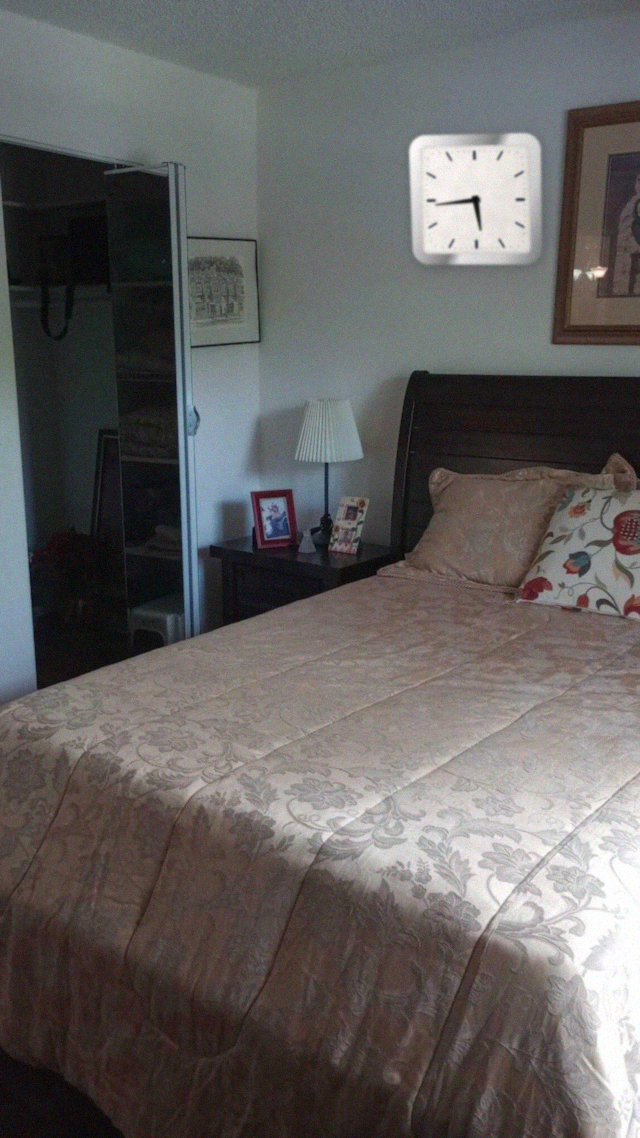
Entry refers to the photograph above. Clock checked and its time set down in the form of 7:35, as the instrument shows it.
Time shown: 5:44
